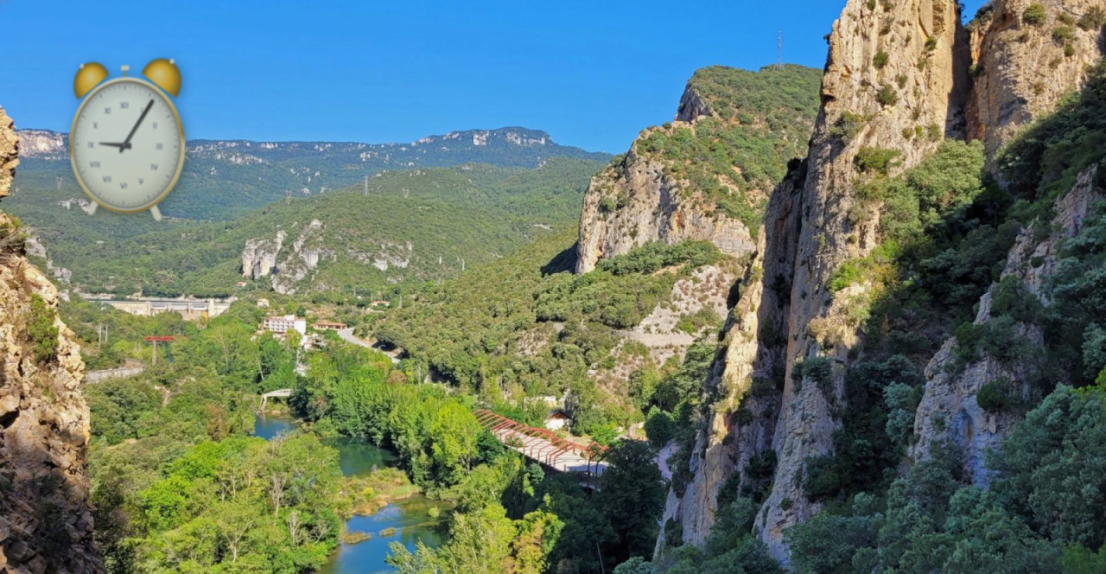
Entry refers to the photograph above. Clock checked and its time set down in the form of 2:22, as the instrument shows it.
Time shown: 9:06
